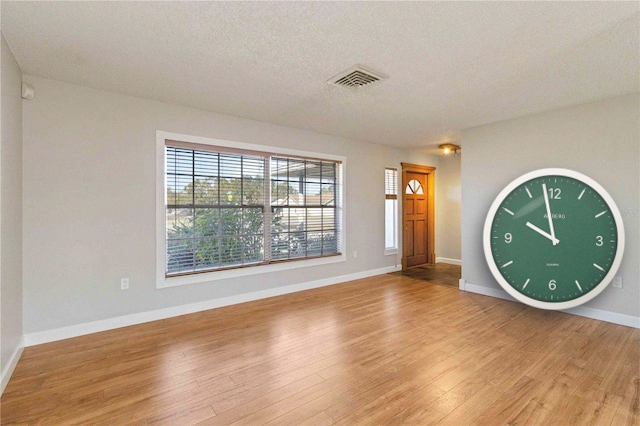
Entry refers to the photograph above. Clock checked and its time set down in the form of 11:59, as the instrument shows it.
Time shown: 9:58
